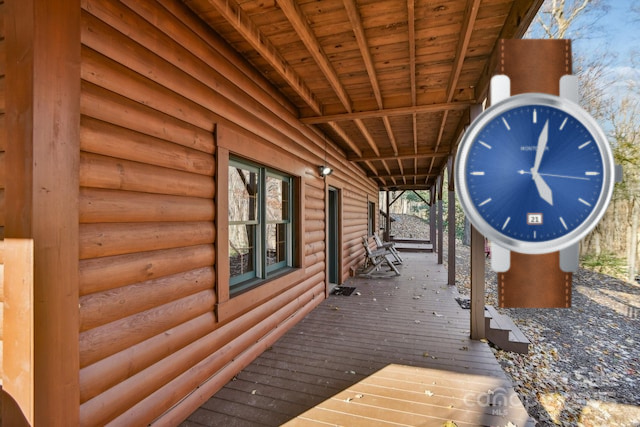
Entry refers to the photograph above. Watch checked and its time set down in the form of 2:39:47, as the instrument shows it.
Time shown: 5:02:16
